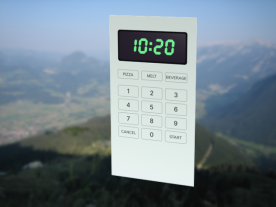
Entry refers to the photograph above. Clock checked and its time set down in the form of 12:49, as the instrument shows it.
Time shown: 10:20
